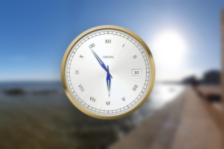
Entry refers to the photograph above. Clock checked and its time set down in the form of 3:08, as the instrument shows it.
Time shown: 5:54
